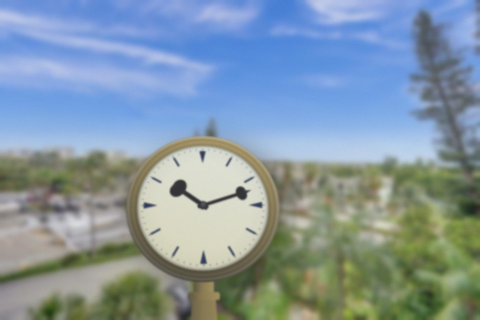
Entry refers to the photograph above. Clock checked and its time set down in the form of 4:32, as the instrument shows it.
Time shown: 10:12
